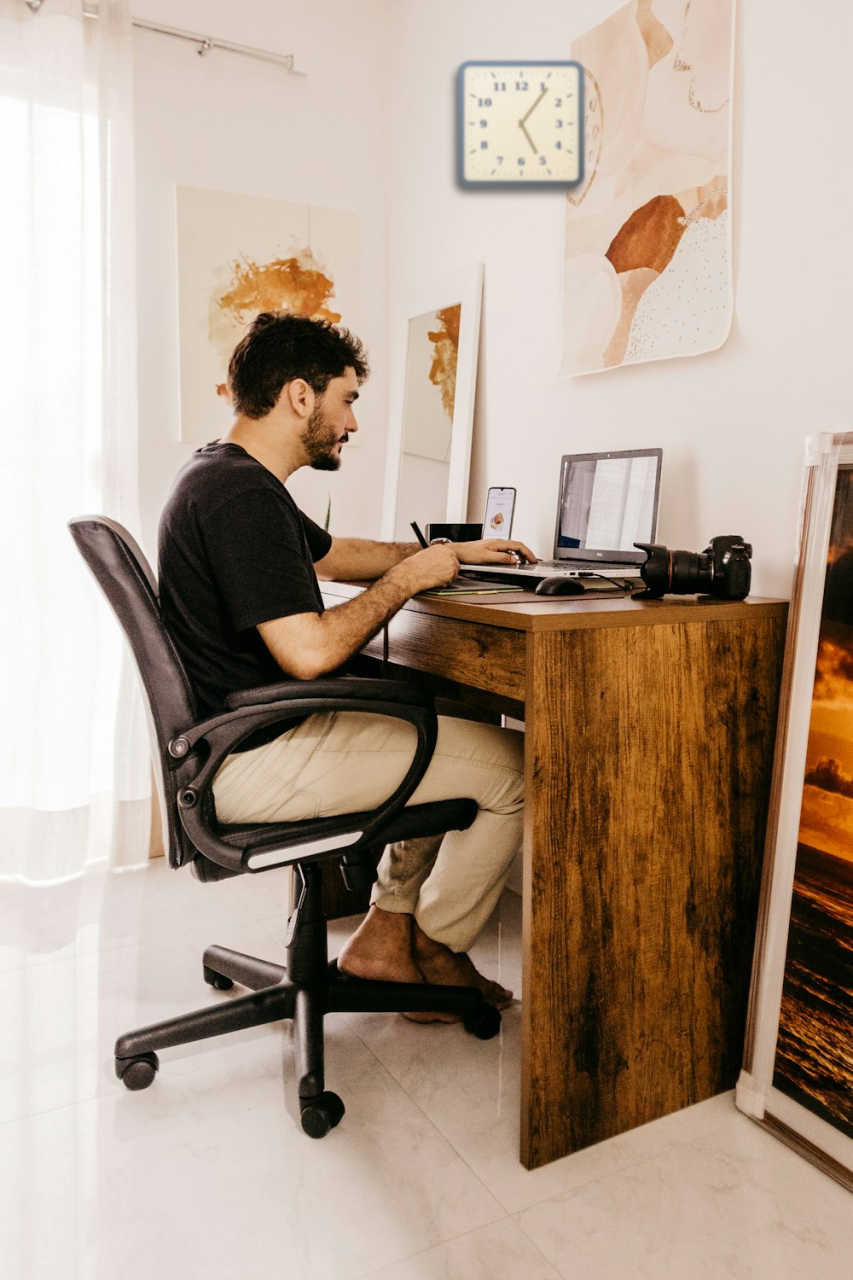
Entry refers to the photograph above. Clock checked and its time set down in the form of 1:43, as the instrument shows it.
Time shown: 5:06
